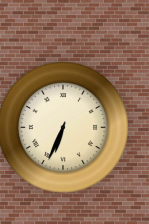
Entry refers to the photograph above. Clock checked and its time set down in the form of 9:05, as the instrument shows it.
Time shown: 6:34
